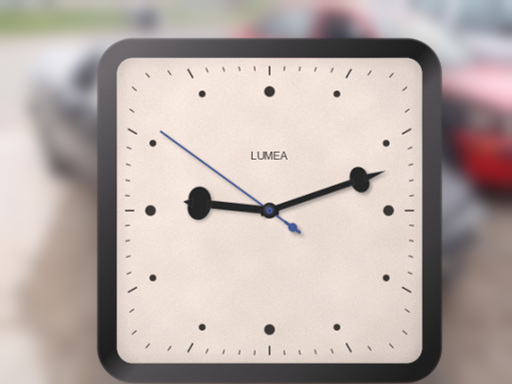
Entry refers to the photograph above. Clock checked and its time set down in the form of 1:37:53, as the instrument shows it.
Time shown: 9:11:51
